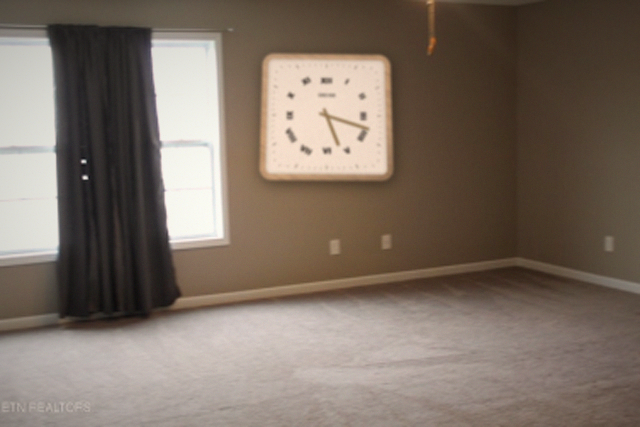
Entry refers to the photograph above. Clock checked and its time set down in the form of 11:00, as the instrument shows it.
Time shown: 5:18
